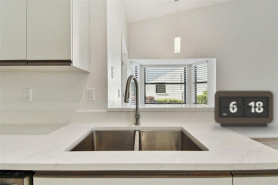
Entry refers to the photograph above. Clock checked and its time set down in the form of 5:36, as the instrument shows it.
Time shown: 6:18
